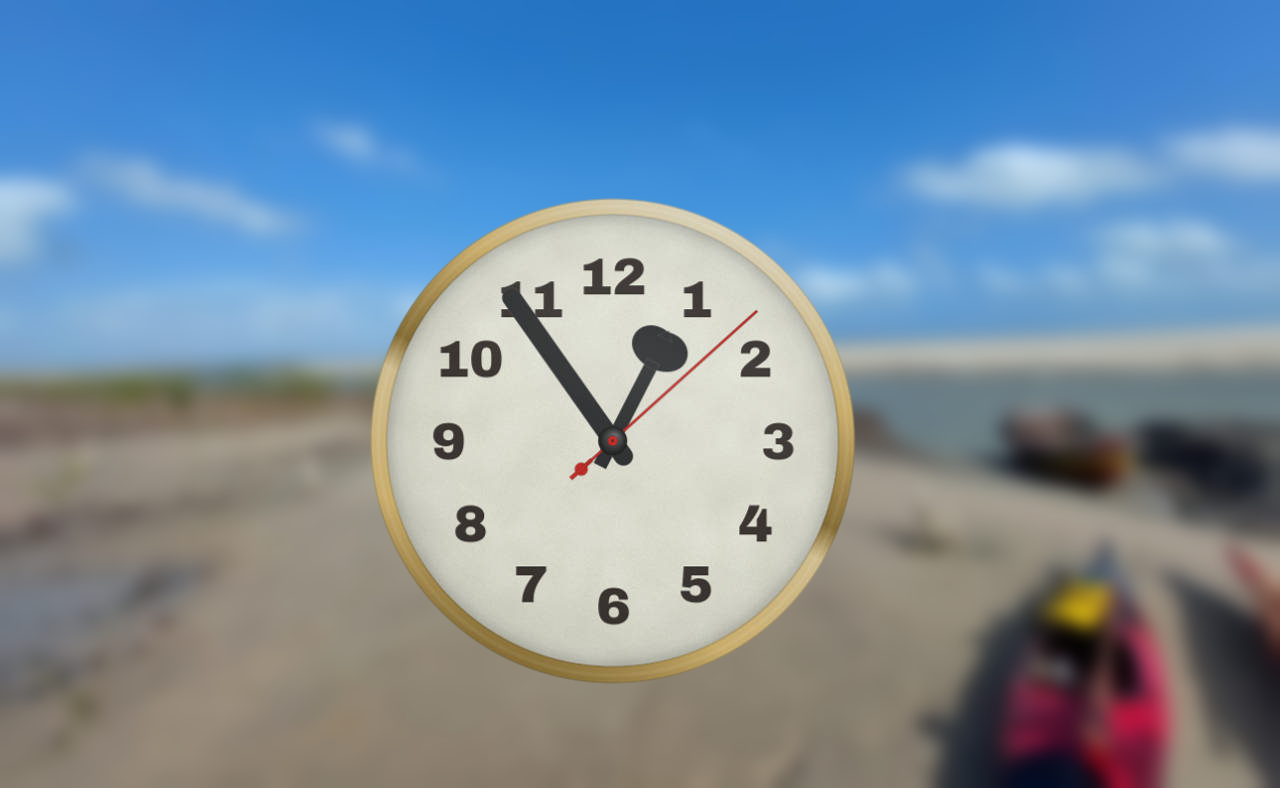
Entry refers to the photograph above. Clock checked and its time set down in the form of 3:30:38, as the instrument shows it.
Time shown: 12:54:08
